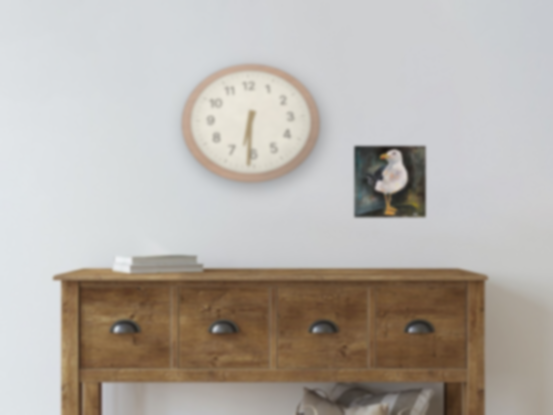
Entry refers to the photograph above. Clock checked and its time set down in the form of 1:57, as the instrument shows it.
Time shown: 6:31
